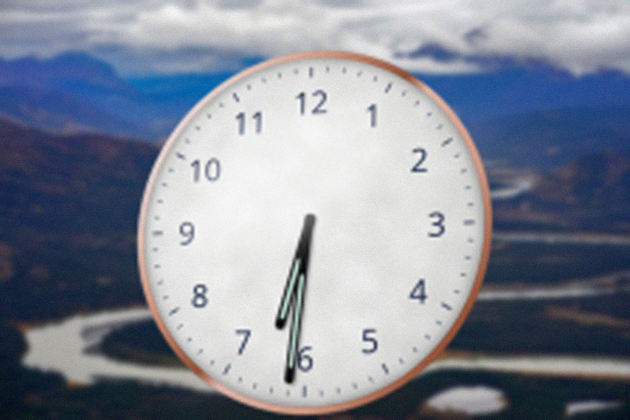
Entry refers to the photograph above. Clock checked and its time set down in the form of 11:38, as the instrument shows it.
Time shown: 6:31
